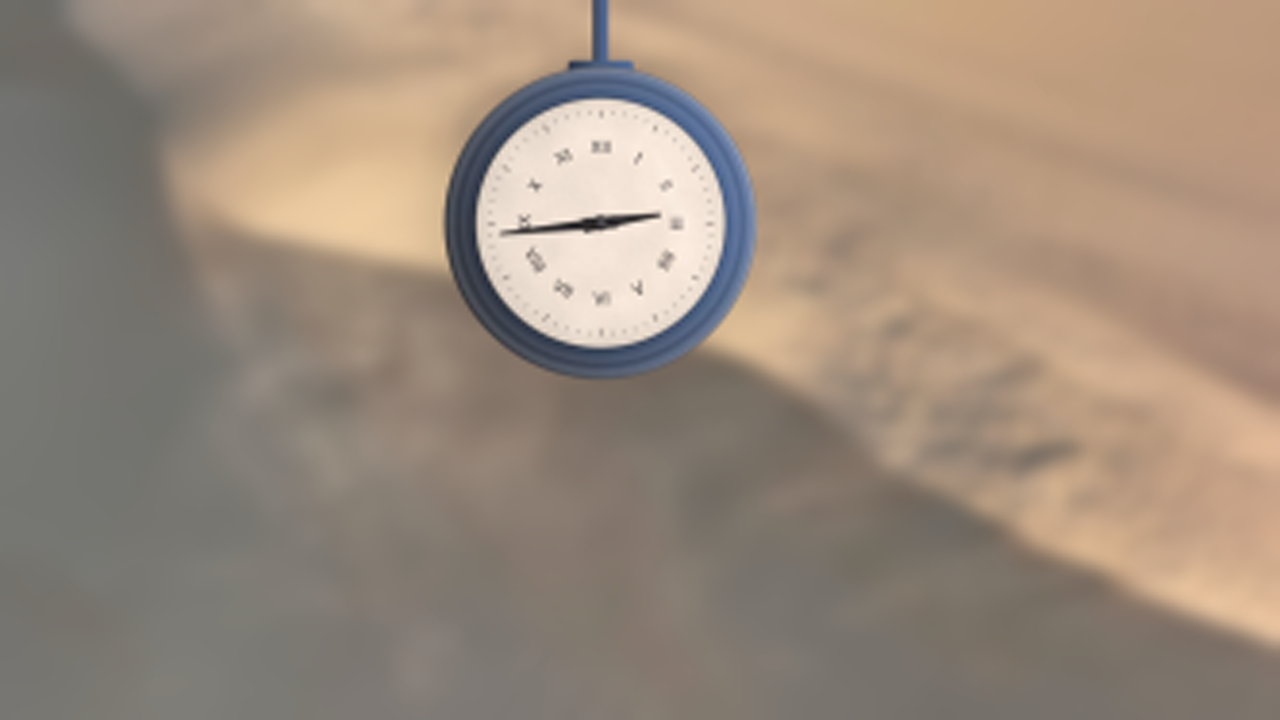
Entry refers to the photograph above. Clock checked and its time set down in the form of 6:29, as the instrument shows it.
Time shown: 2:44
